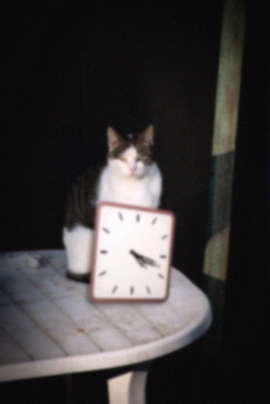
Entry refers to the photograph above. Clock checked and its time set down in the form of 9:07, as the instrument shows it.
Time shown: 4:18
